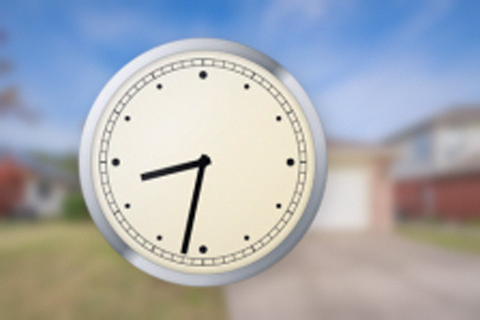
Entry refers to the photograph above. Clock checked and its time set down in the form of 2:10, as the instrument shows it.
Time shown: 8:32
